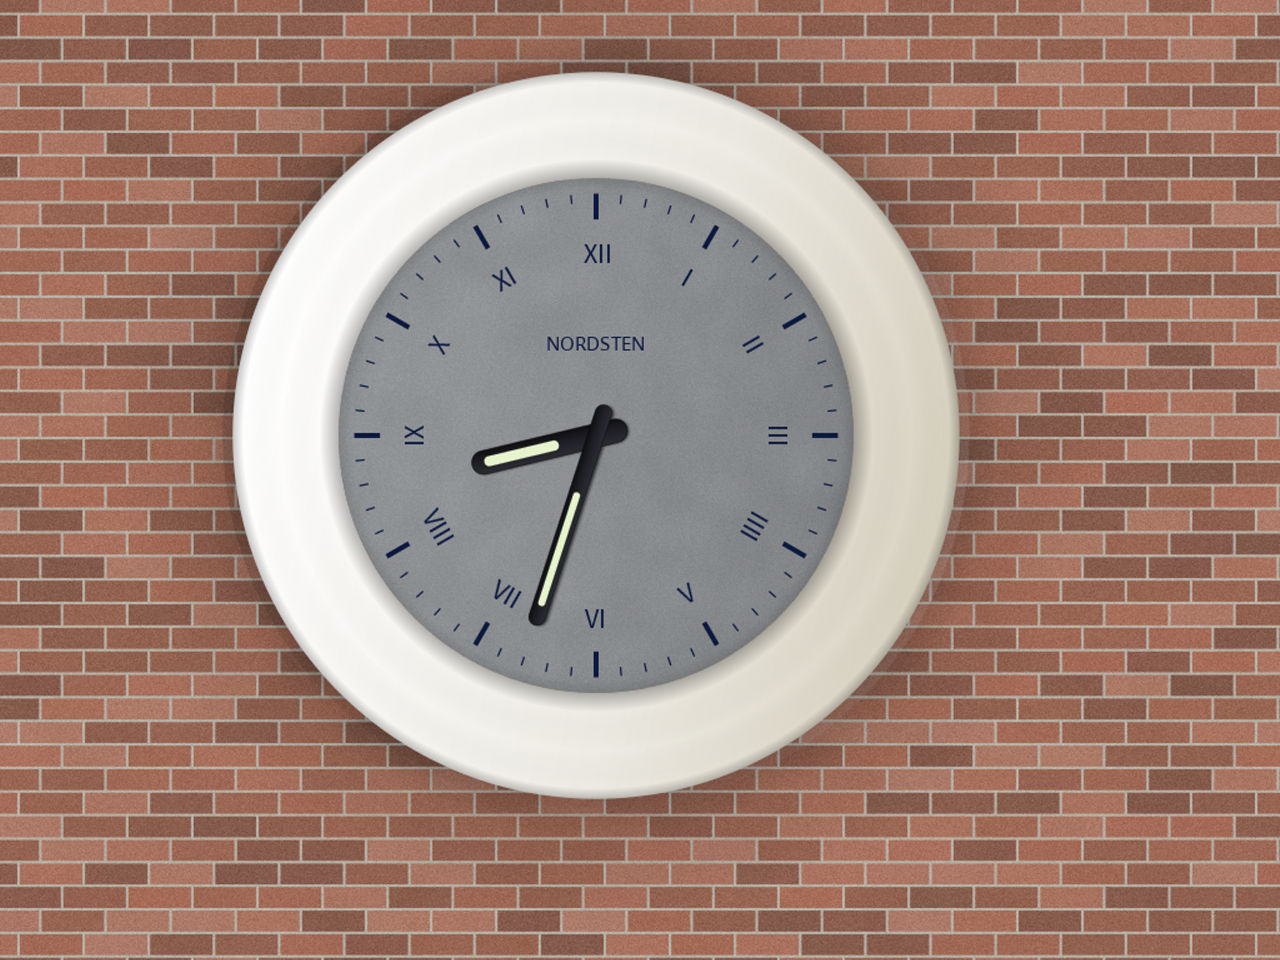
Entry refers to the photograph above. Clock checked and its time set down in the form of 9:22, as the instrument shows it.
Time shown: 8:33
